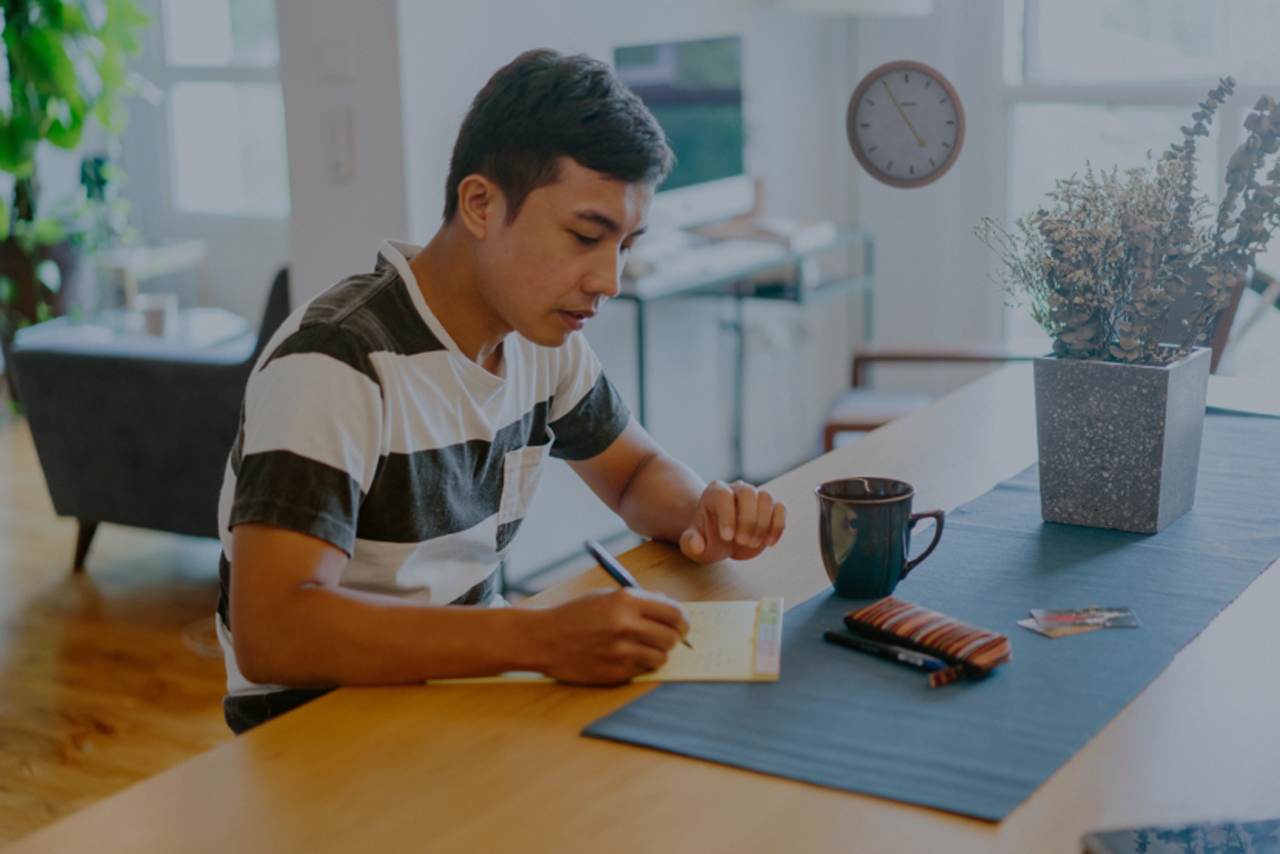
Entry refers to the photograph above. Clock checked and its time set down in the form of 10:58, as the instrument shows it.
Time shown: 4:55
